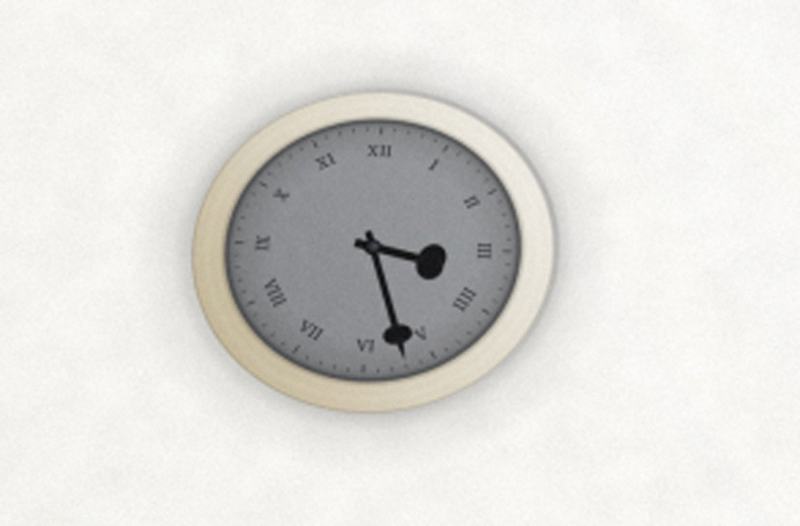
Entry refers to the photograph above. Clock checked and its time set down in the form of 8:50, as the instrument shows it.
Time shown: 3:27
